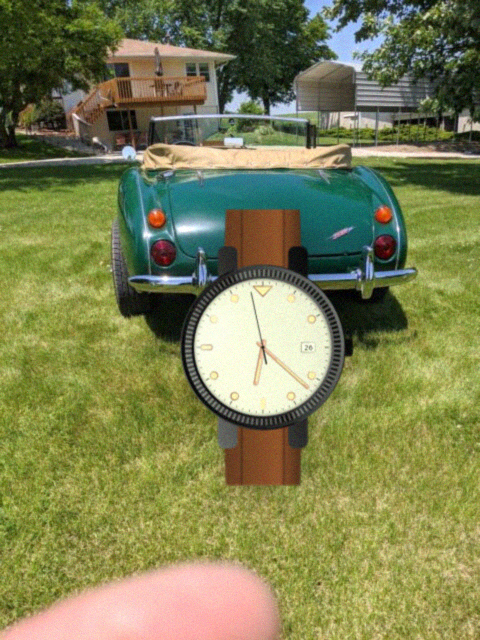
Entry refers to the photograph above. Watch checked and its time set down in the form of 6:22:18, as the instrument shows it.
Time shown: 6:21:58
